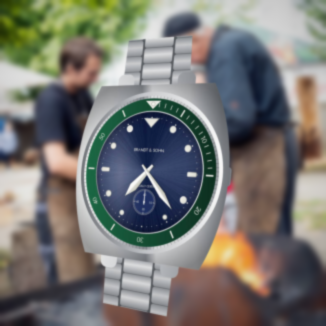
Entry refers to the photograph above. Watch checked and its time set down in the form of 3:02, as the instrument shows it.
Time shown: 7:23
